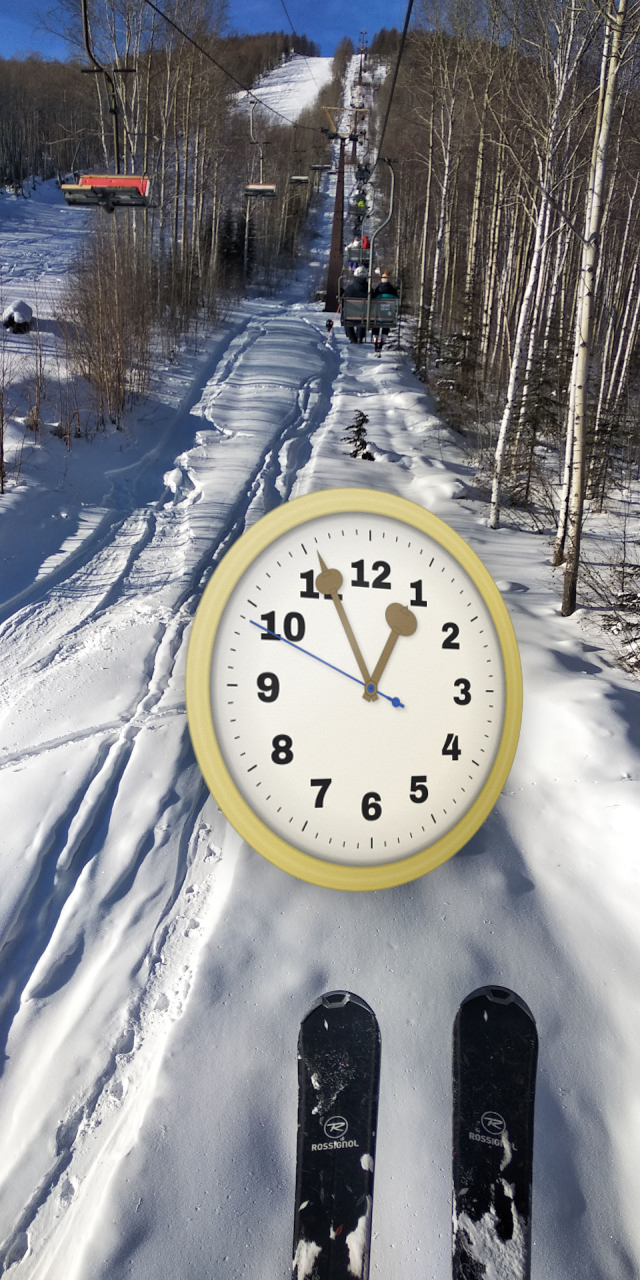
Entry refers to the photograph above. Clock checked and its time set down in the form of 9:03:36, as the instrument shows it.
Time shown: 12:55:49
